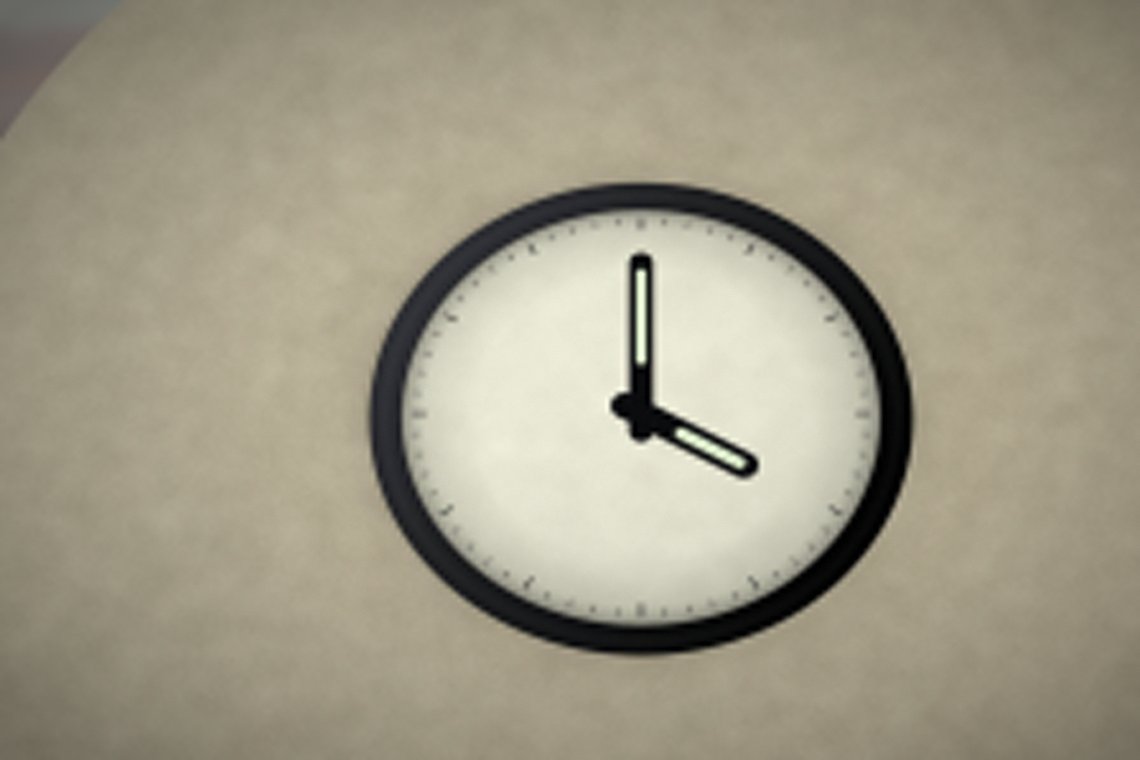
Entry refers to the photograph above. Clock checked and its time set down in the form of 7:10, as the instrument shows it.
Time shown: 4:00
